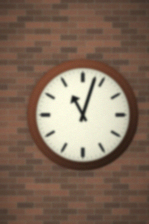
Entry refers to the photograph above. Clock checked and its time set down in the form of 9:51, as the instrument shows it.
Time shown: 11:03
